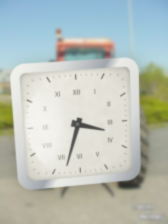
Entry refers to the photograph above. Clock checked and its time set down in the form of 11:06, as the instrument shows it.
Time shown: 3:33
